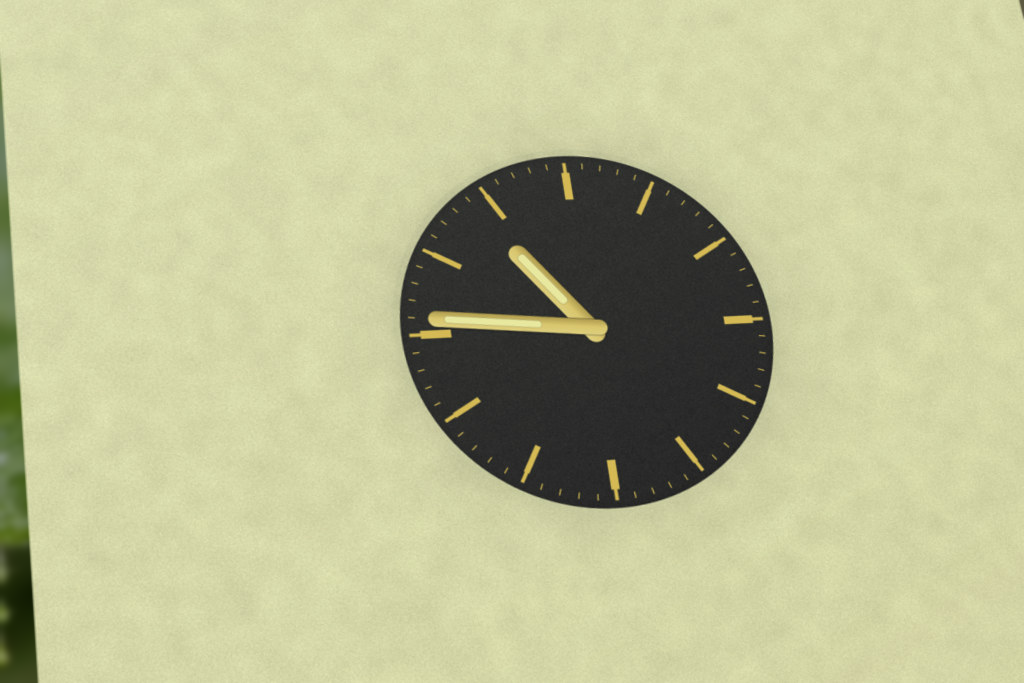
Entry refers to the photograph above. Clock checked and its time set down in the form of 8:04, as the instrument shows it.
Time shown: 10:46
